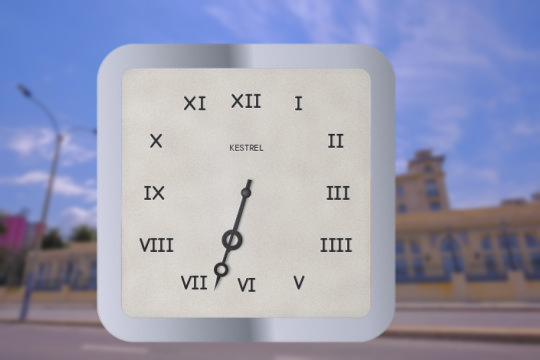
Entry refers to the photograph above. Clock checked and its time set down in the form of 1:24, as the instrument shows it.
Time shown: 6:33
